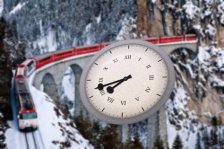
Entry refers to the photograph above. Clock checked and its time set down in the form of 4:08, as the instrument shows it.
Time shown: 7:42
